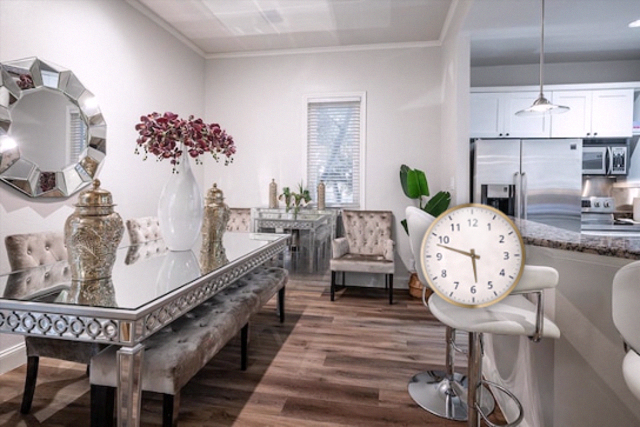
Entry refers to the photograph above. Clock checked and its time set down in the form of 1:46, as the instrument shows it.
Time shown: 5:48
